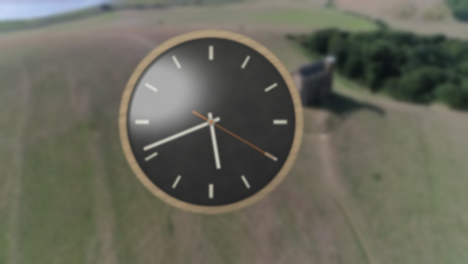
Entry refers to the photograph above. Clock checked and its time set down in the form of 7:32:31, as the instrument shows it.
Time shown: 5:41:20
